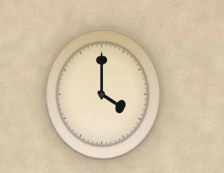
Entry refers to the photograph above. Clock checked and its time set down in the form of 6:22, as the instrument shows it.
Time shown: 4:00
